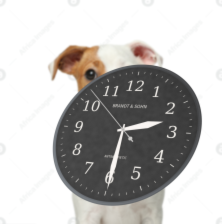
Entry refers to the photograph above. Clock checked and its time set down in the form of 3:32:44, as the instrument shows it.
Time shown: 2:29:52
